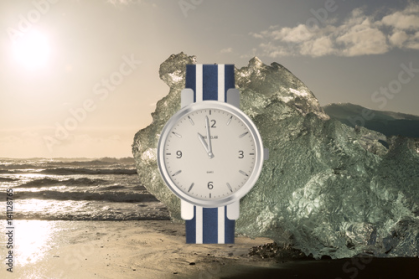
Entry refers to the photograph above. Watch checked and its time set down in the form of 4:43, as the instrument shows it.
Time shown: 10:59
